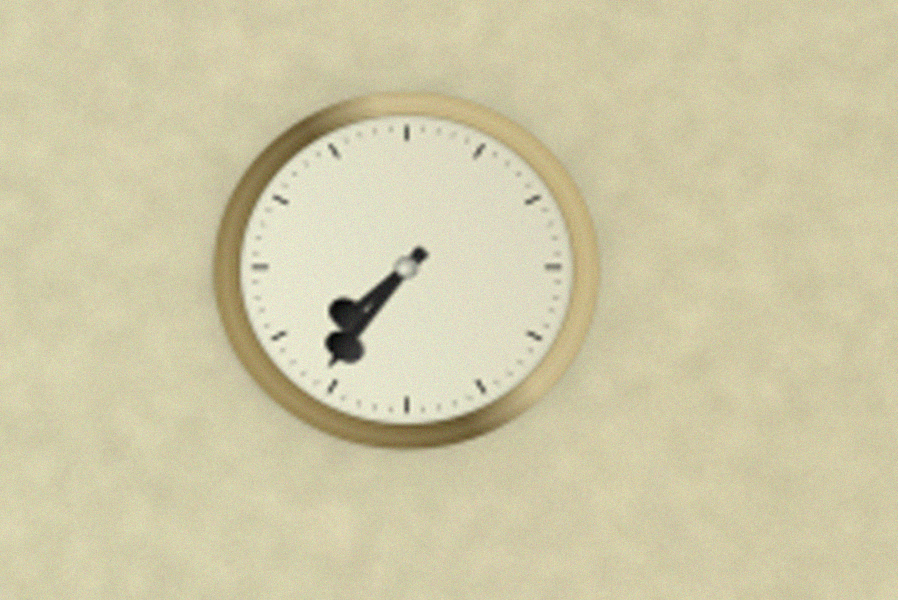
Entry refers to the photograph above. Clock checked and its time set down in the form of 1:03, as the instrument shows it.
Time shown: 7:36
